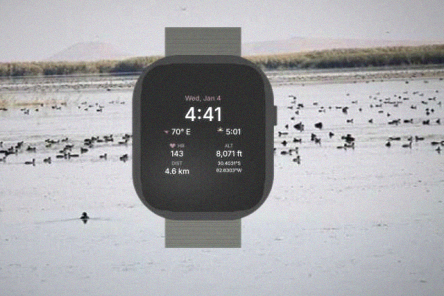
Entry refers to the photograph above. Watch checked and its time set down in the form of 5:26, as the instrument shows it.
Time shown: 4:41
